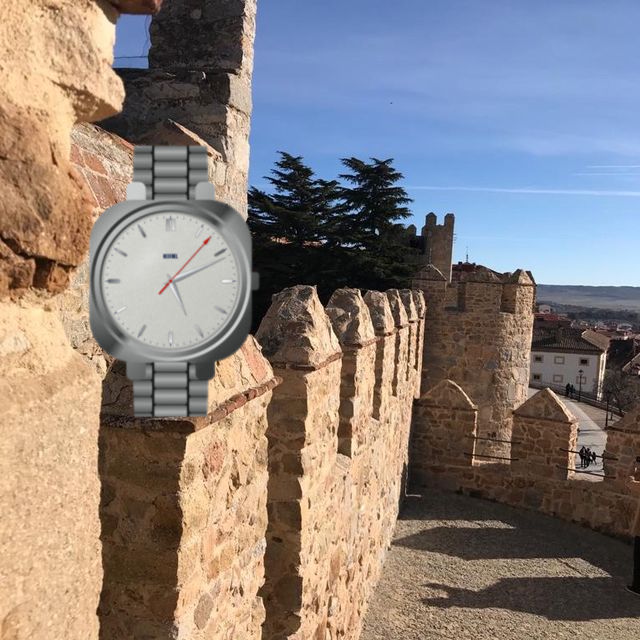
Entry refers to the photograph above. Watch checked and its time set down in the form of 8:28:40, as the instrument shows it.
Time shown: 5:11:07
